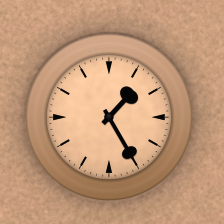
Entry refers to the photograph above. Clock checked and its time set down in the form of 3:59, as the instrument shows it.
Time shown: 1:25
